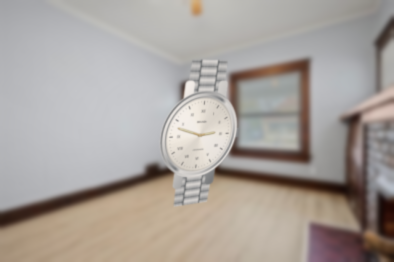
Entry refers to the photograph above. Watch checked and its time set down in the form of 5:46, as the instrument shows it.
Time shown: 2:48
